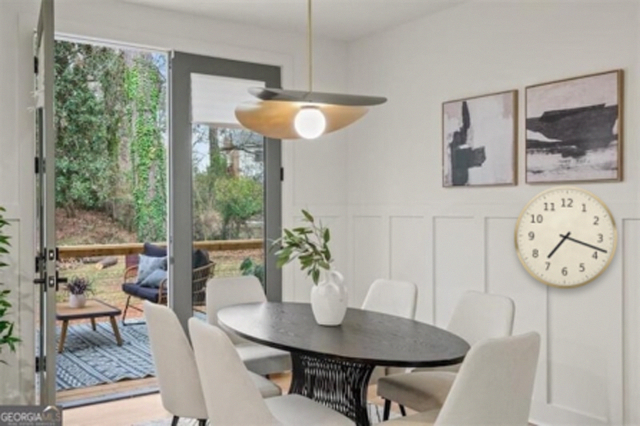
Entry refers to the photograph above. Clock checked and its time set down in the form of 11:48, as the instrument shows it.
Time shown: 7:18
